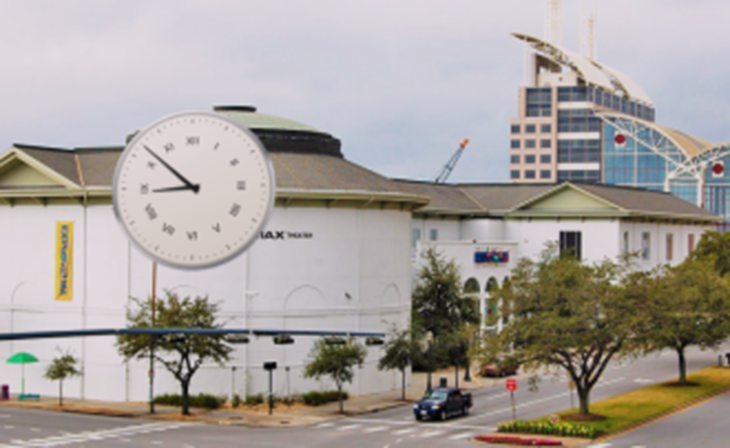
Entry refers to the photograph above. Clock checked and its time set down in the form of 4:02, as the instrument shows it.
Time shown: 8:52
